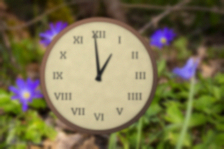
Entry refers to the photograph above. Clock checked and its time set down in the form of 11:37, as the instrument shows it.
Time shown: 12:59
